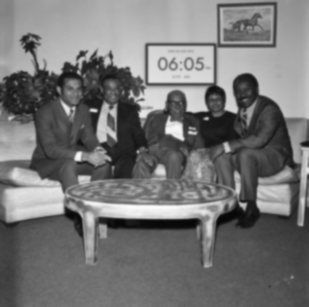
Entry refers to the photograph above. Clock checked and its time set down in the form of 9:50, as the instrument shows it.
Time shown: 6:05
